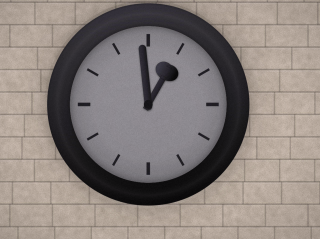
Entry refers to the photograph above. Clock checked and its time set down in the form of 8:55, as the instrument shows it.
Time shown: 12:59
